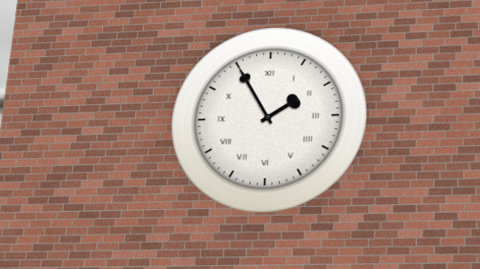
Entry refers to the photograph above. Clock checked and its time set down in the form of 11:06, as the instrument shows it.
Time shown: 1:55
